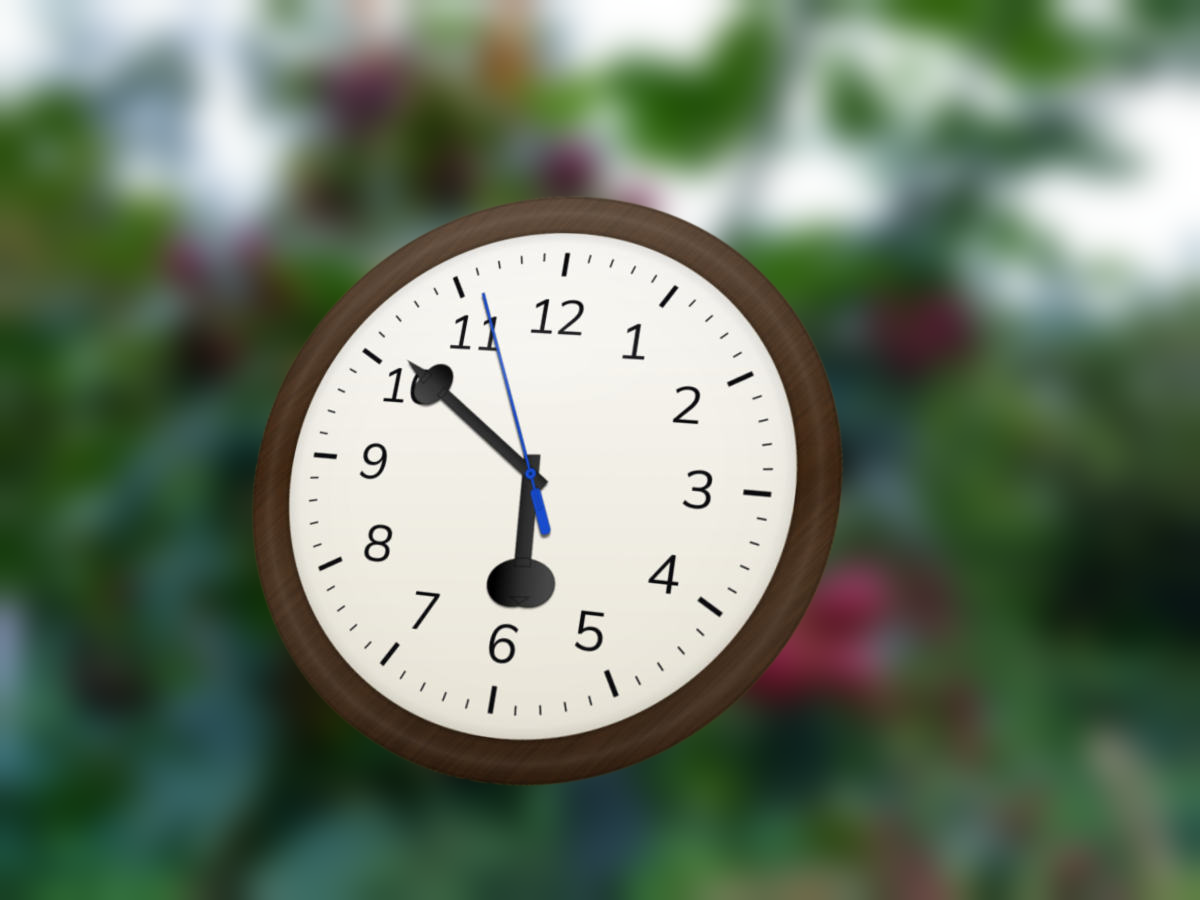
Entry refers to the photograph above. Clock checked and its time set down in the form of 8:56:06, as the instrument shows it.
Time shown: 5:50:56
